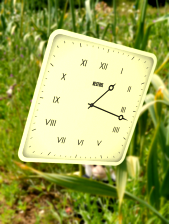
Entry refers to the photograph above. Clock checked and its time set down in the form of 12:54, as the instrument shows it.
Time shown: 1:17
